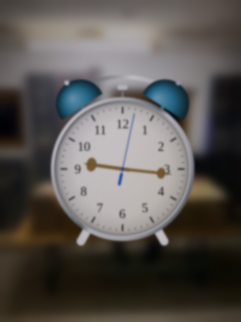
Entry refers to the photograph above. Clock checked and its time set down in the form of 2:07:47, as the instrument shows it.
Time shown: 9:16:02
